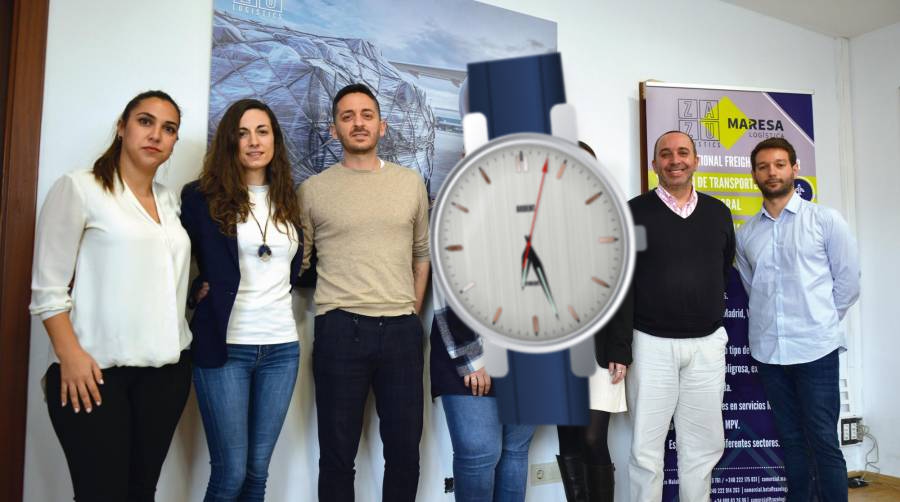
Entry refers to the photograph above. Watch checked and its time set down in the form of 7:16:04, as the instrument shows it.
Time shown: 6:27:03
